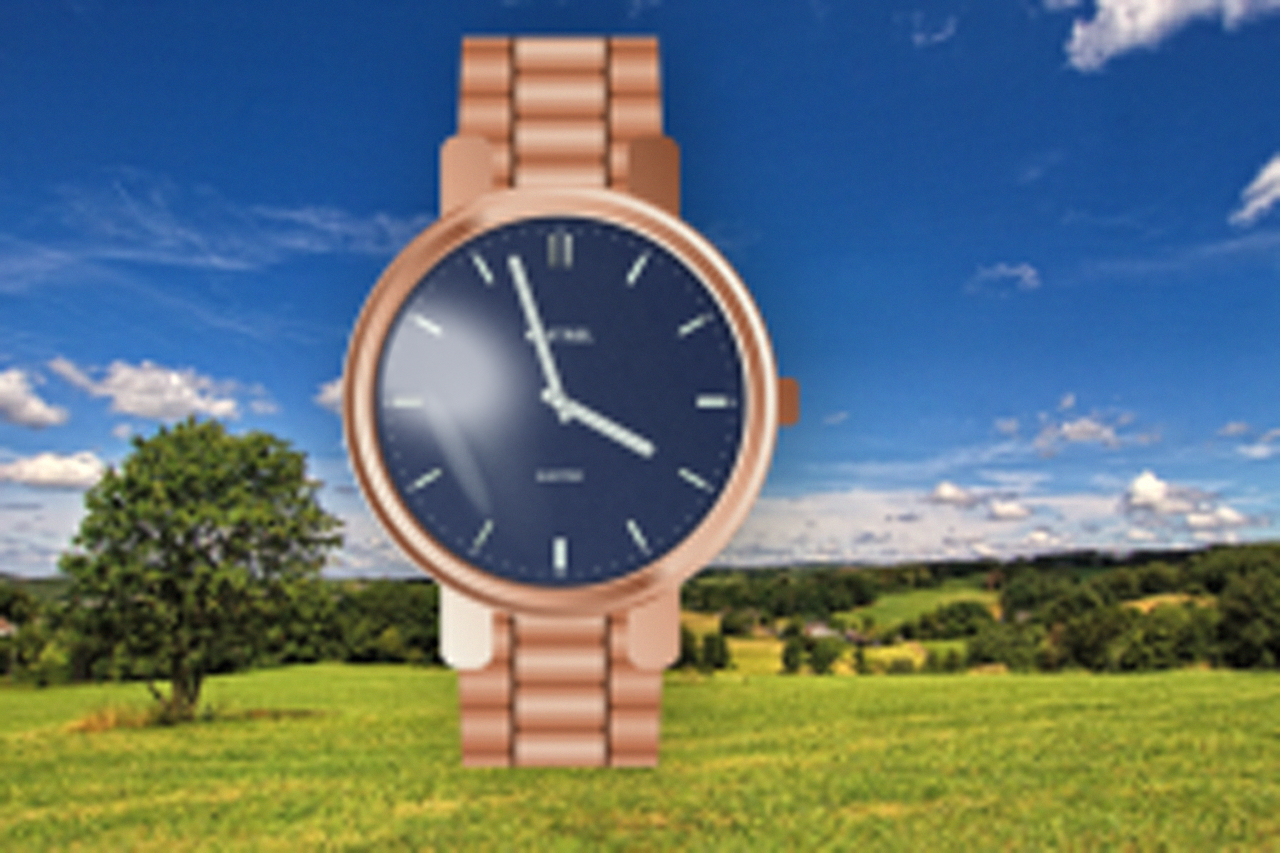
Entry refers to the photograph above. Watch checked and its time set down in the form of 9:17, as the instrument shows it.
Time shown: 3:57
